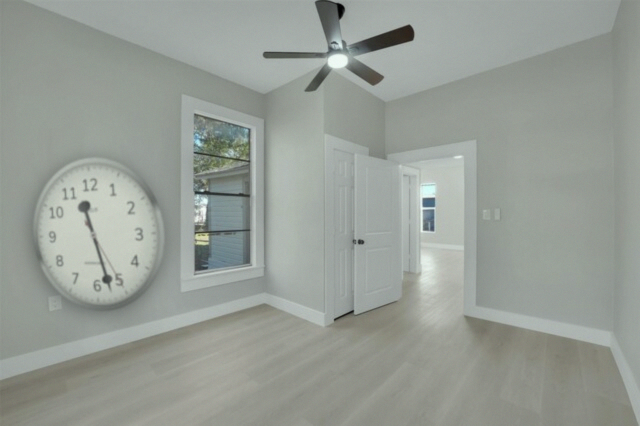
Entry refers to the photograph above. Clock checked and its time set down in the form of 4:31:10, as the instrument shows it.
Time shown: 11:27:25
